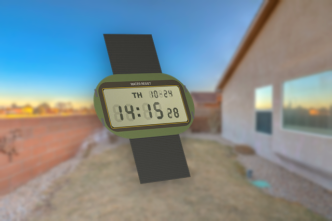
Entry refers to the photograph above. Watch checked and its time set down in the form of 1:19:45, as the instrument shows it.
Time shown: 14:15:28
